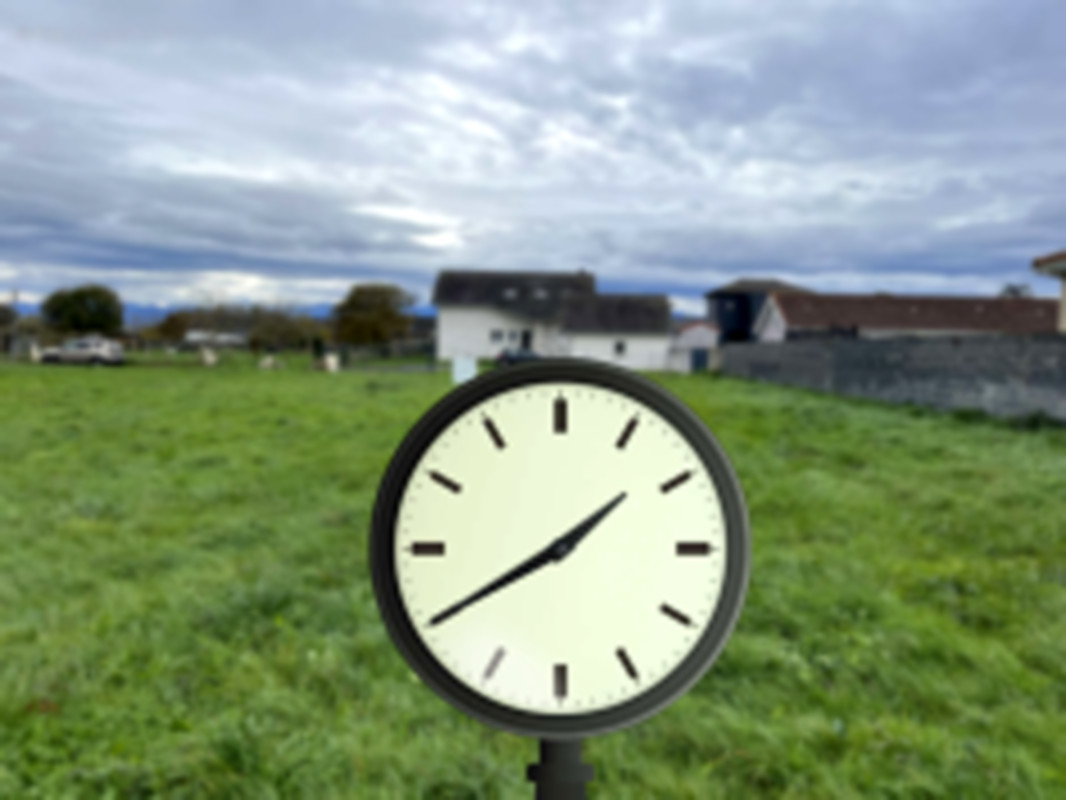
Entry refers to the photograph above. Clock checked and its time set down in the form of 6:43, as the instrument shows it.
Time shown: 1:40
